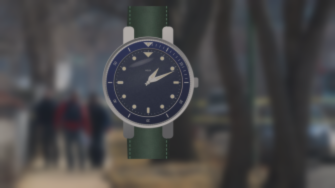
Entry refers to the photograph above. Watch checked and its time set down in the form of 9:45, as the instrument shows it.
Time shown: 1:11
